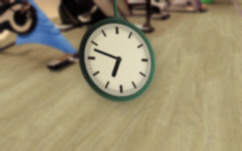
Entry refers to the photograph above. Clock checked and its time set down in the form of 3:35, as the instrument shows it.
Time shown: 6:48
